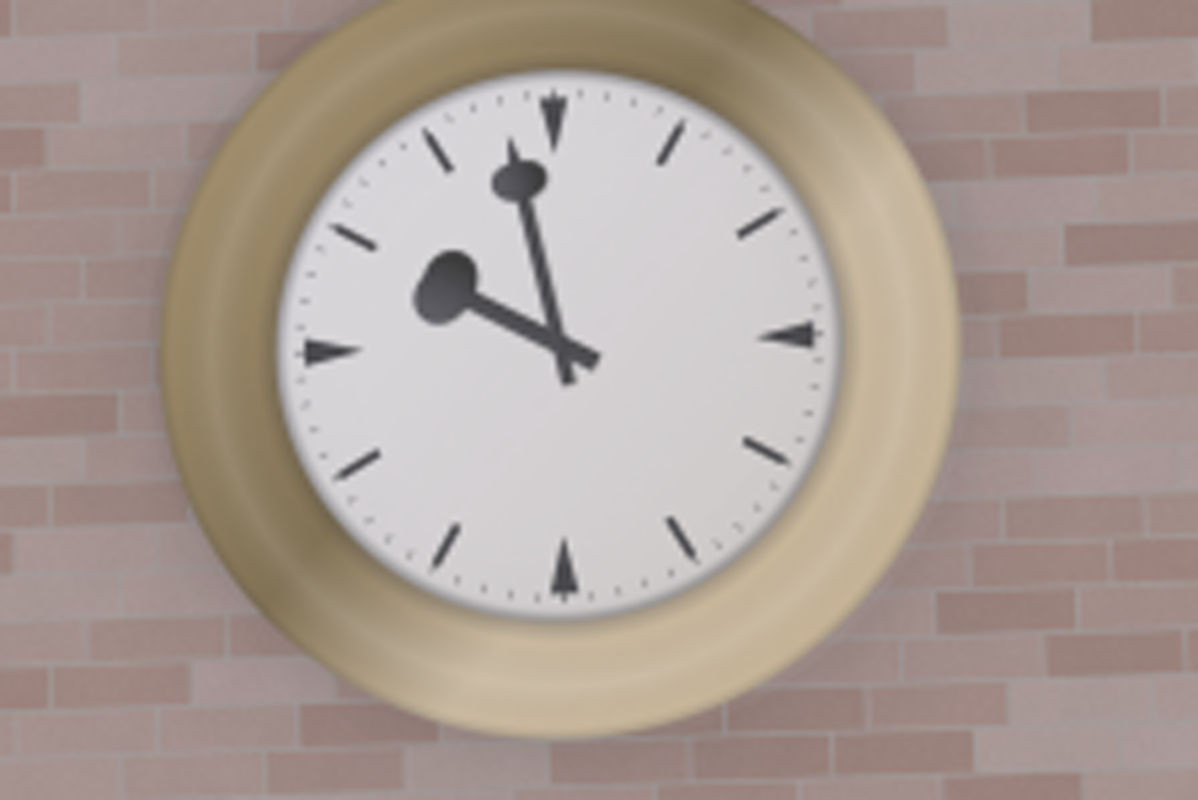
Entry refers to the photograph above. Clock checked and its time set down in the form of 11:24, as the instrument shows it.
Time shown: 9:58
